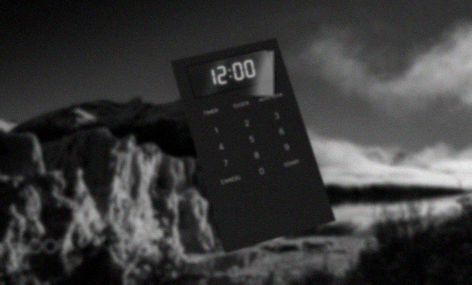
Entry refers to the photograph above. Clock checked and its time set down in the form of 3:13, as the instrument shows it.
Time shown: 12:00
